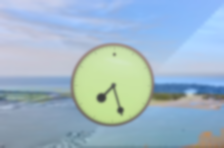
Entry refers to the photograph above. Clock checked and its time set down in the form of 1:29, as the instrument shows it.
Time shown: 7:27
